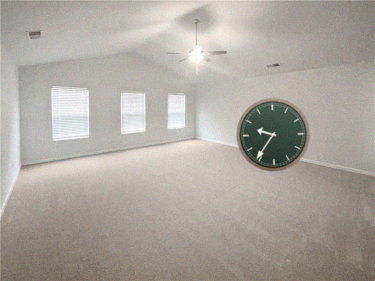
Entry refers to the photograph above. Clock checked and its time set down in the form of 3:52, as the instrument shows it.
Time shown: 9:36
